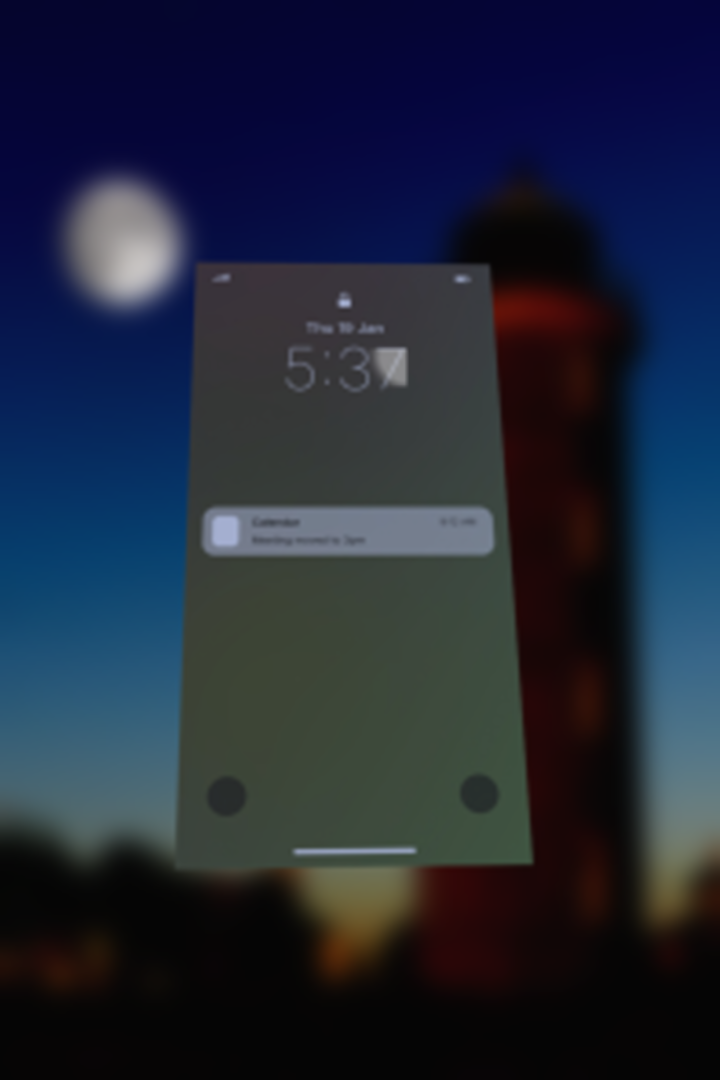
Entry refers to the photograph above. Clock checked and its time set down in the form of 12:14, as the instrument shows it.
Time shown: 5:37
